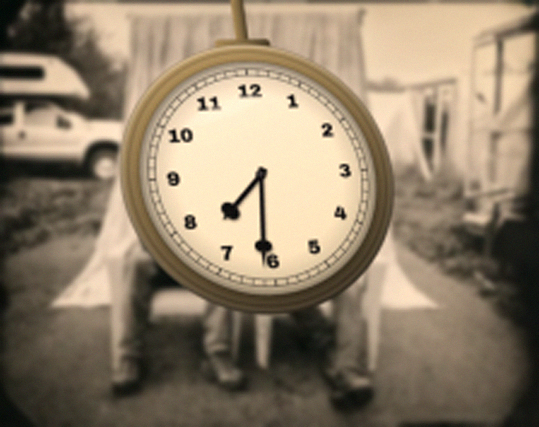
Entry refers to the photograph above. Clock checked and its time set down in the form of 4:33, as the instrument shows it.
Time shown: 7:31
